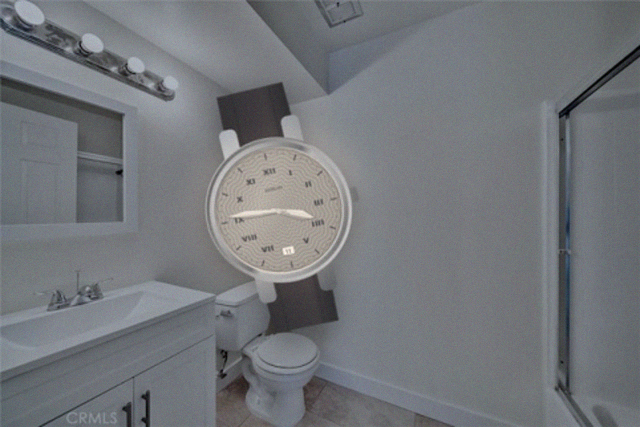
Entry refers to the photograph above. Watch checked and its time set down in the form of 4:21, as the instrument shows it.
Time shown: 3:46
